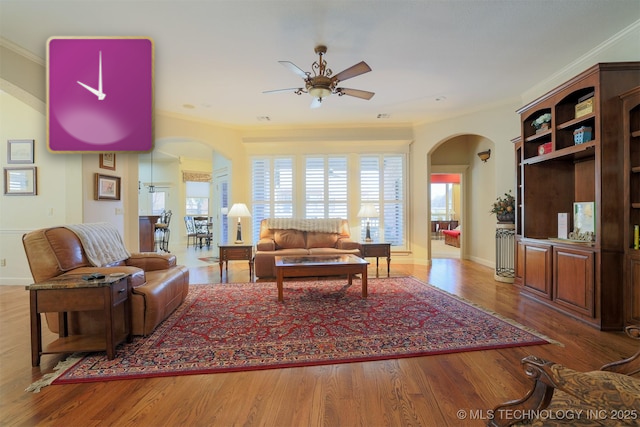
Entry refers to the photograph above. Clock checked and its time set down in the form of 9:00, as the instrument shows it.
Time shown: 10:00
